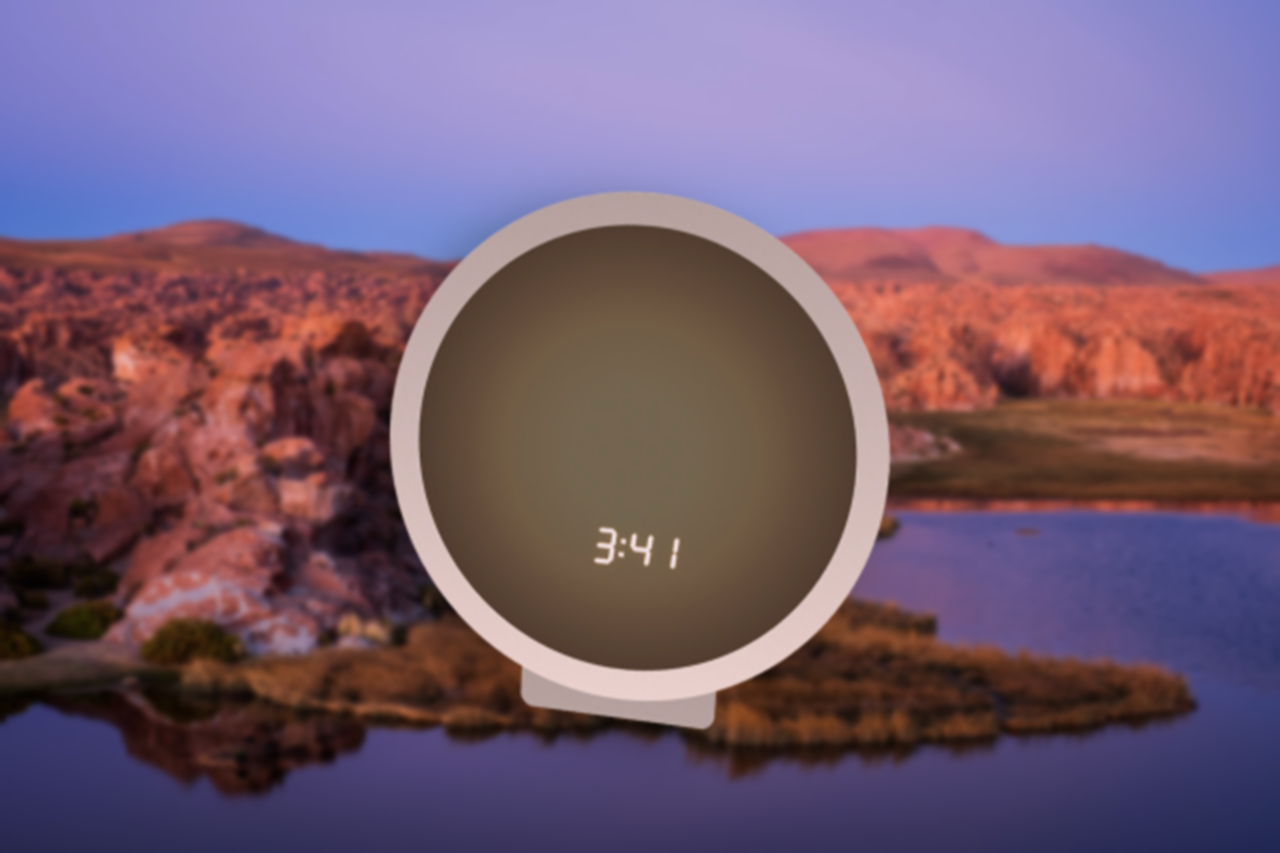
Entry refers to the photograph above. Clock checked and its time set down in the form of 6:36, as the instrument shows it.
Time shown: 3:41
